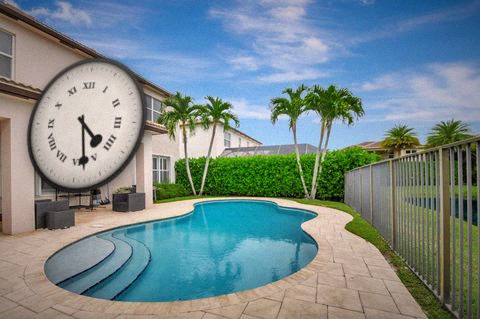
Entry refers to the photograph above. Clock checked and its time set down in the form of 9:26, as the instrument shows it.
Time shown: 4:28
